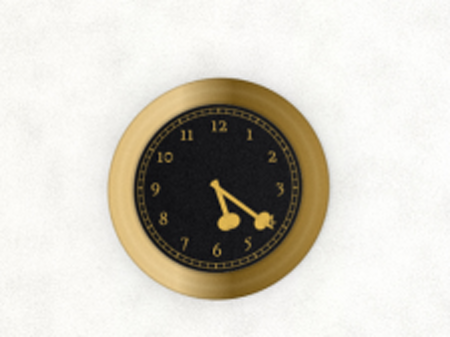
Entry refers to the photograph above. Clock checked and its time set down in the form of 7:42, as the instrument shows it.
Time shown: 5:21
